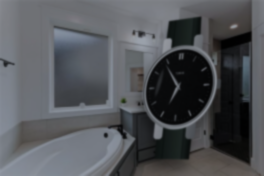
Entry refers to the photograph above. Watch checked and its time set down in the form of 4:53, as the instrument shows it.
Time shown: 6:54
